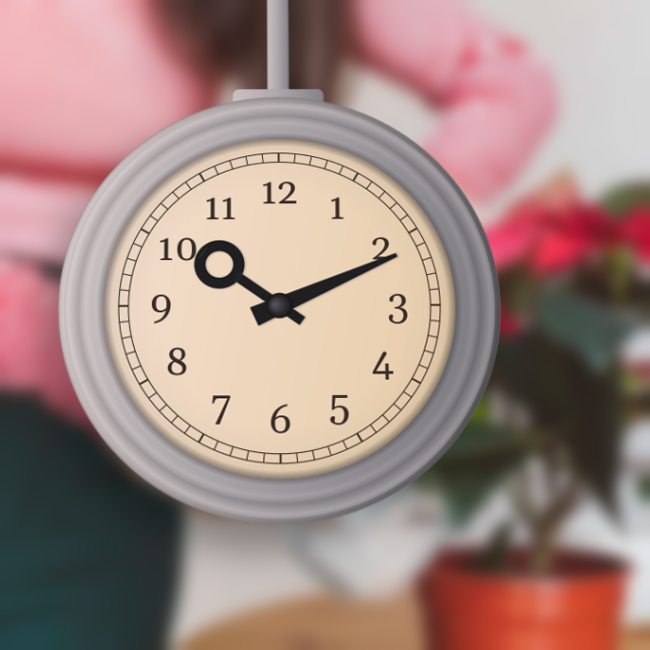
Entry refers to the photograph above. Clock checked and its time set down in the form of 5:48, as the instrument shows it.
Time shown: 10:11
